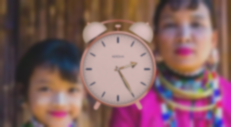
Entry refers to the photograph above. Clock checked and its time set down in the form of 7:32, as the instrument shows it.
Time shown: 2:25
